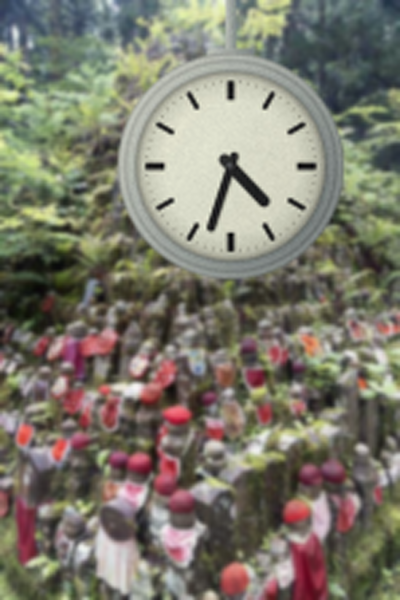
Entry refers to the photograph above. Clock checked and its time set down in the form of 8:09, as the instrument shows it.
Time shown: 4:33
